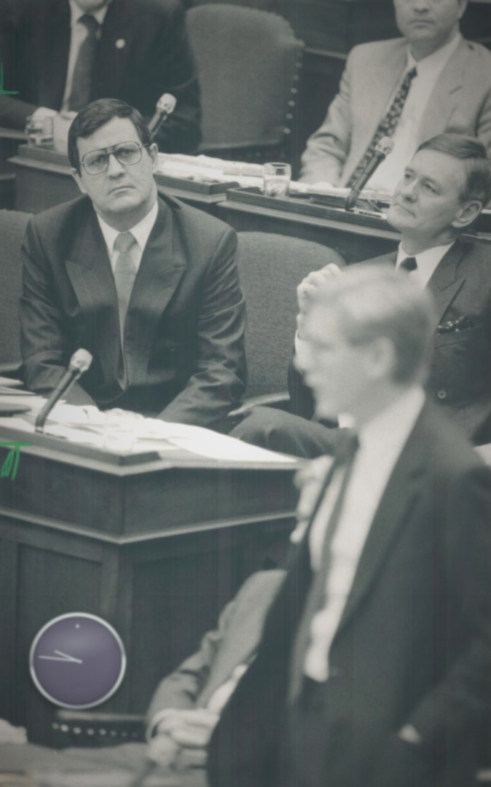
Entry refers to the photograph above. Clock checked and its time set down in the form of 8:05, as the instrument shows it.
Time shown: 9:46
